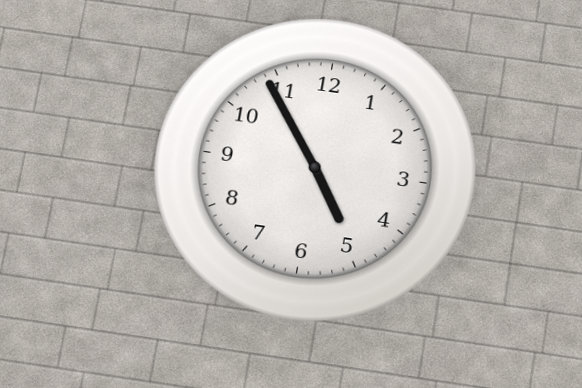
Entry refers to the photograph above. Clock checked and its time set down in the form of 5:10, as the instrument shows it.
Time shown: 4:54
